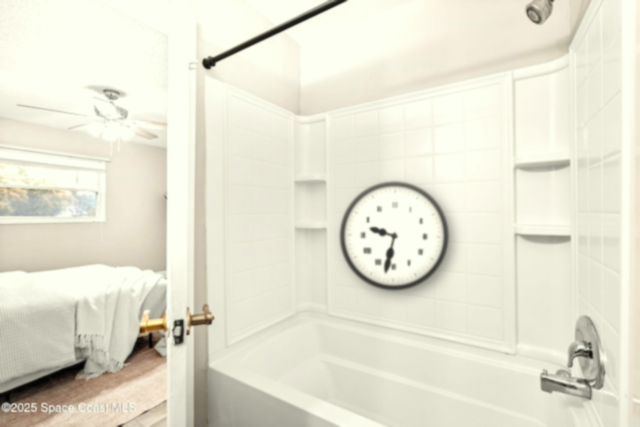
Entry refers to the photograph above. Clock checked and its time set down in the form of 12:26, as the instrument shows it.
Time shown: 9:32
